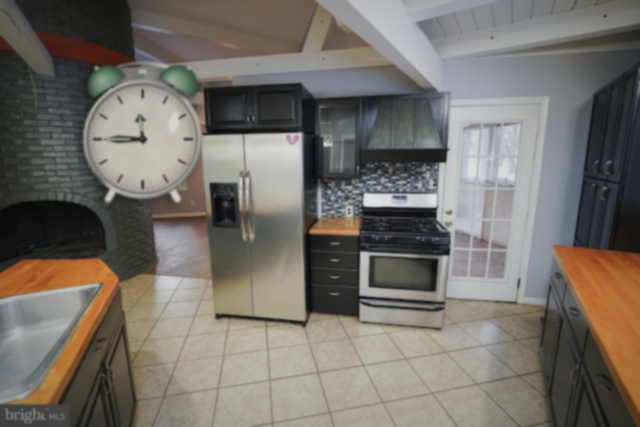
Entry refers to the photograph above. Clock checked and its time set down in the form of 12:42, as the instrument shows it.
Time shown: 11:45
